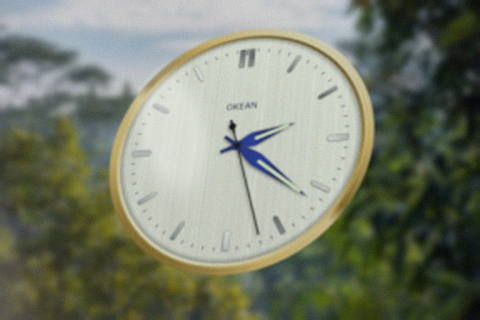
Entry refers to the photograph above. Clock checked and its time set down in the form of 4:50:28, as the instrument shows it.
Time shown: 2:21:27
